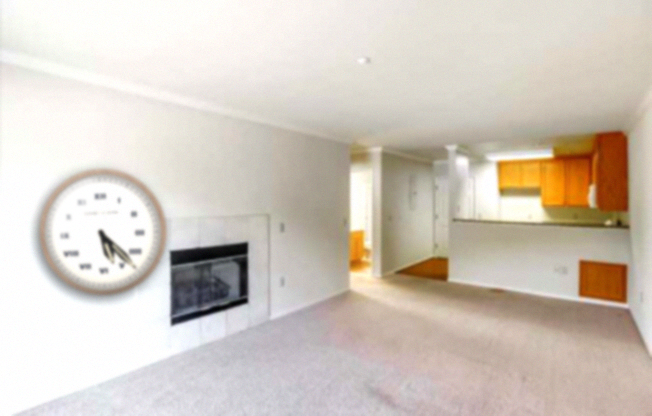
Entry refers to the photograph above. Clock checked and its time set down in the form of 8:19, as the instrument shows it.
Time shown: 5:23
